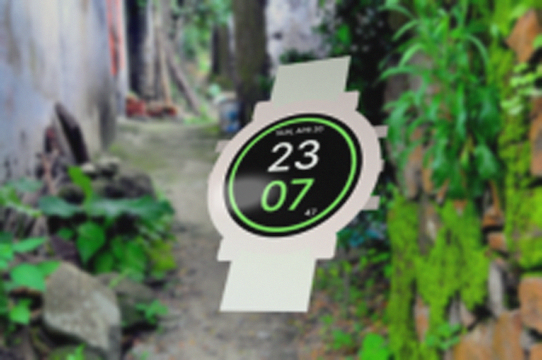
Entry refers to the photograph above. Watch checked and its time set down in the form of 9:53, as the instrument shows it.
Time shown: 23:07
